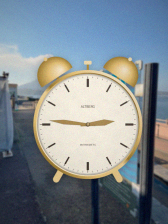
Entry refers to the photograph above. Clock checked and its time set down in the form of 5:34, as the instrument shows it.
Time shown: 2:46
